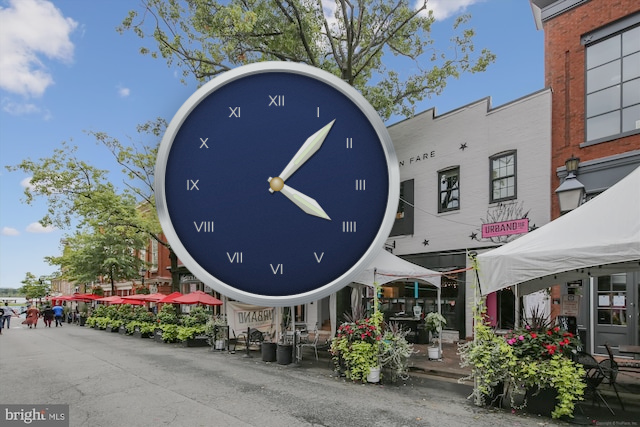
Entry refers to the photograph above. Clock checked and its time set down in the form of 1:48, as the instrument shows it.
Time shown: 4:07
